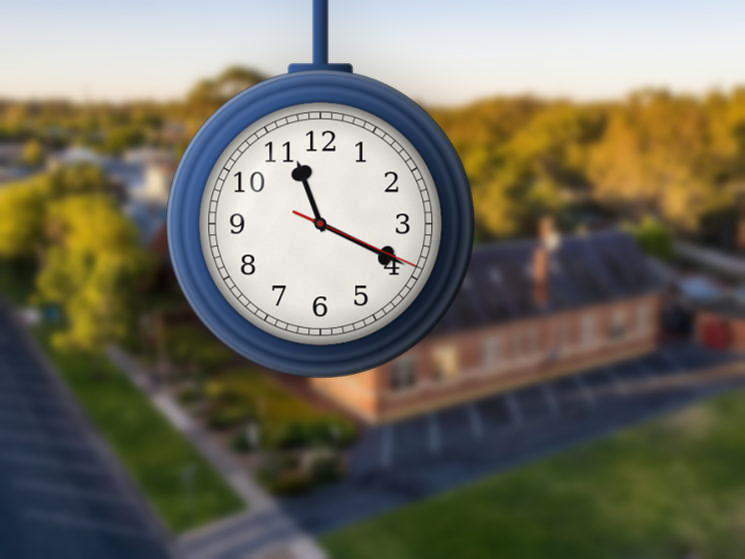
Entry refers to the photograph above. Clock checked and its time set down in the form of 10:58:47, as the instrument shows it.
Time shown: 11:19:19
